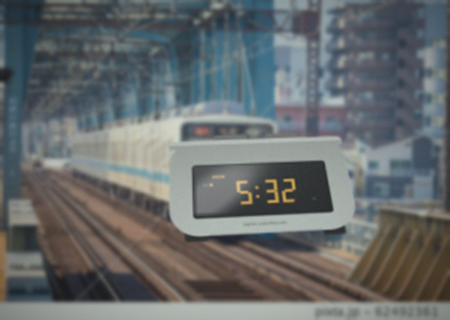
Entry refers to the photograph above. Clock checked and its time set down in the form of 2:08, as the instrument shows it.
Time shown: 5:32
